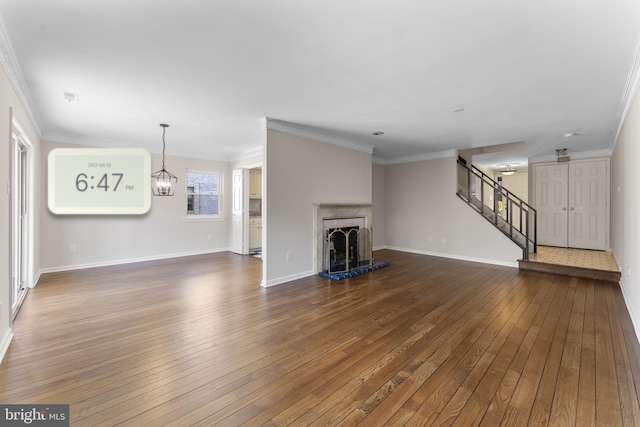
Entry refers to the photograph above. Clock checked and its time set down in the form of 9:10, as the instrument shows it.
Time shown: 6:47
